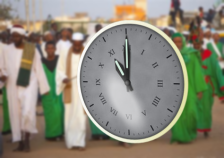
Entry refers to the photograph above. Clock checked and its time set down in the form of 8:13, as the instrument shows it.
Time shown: 11:00
